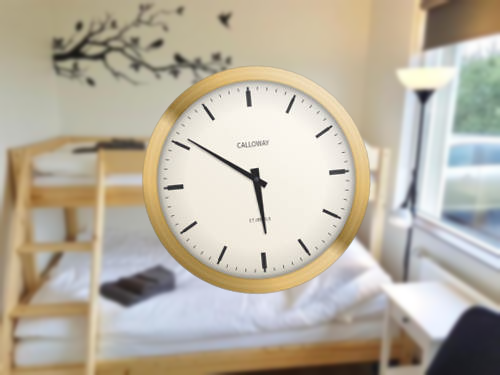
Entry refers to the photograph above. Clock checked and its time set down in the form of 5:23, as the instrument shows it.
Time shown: 5:51
